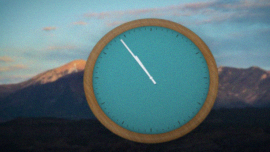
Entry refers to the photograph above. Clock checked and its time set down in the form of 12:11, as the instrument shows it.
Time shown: 10:54
